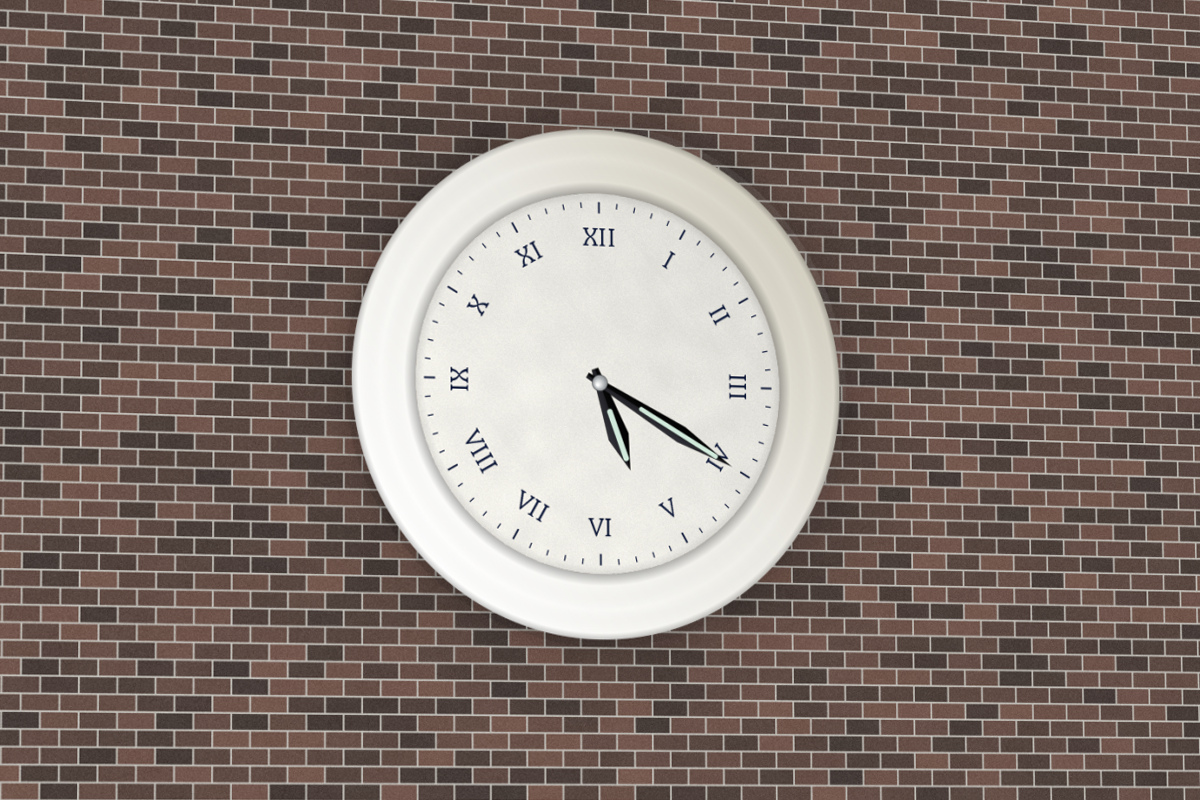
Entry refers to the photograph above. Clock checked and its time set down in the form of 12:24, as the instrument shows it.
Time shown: 5:20
